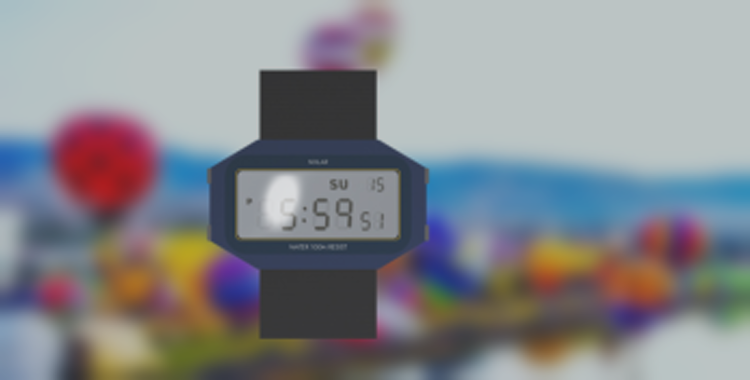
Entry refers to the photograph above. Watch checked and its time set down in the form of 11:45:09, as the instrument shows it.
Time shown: 5:59:51
